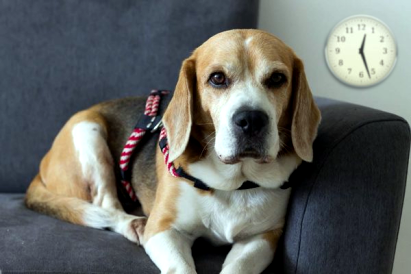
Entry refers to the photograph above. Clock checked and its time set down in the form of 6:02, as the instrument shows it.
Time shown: 12:27
